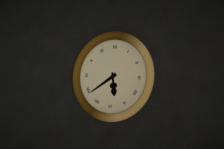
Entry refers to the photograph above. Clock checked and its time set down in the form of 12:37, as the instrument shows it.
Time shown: 5:39
